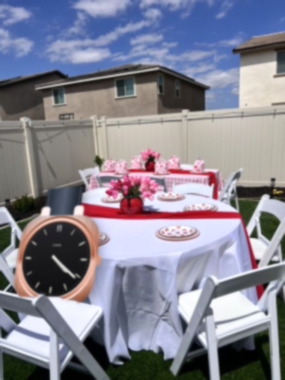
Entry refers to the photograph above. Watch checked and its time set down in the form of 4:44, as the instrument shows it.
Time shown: 4:21
